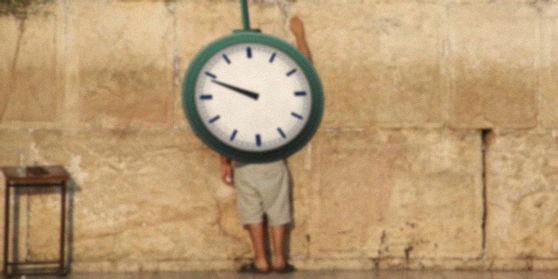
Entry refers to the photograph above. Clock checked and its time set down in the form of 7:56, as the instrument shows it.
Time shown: 9:49
